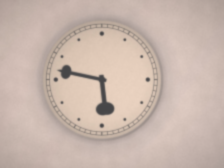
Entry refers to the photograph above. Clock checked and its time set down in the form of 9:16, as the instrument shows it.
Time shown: 5:47
